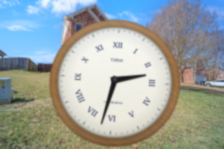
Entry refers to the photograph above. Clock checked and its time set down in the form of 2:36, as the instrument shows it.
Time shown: 2:32
